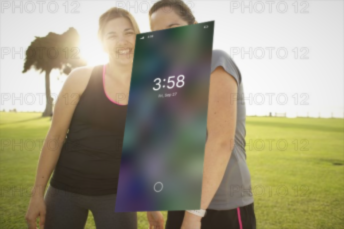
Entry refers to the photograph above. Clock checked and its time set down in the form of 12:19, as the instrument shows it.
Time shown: 3:58
